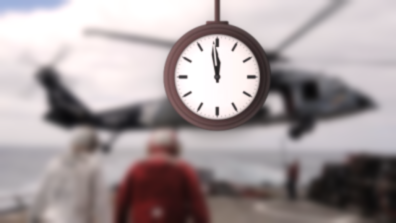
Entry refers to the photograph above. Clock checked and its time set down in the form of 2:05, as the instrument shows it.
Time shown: 11:59
